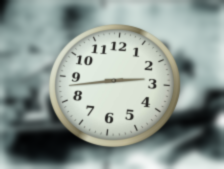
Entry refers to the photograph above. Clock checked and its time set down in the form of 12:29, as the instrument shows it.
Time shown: 2:43
